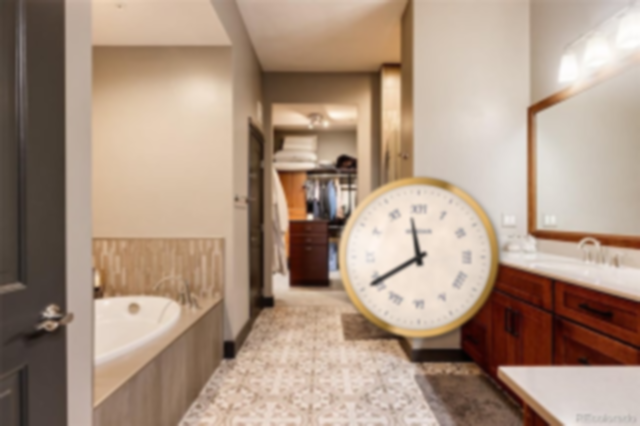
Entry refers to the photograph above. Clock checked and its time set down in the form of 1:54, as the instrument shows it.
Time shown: 11:40
